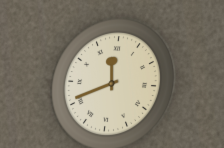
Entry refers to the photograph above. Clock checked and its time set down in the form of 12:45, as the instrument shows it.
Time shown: 11:41
